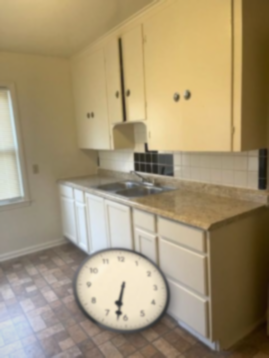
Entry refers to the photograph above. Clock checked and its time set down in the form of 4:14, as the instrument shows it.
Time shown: 6:32
